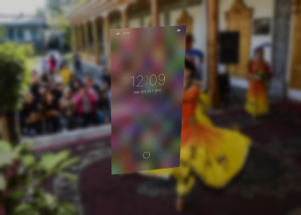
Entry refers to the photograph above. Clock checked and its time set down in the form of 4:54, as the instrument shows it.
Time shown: 12:09
